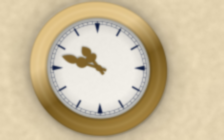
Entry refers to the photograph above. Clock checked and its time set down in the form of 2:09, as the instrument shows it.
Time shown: 10:48
